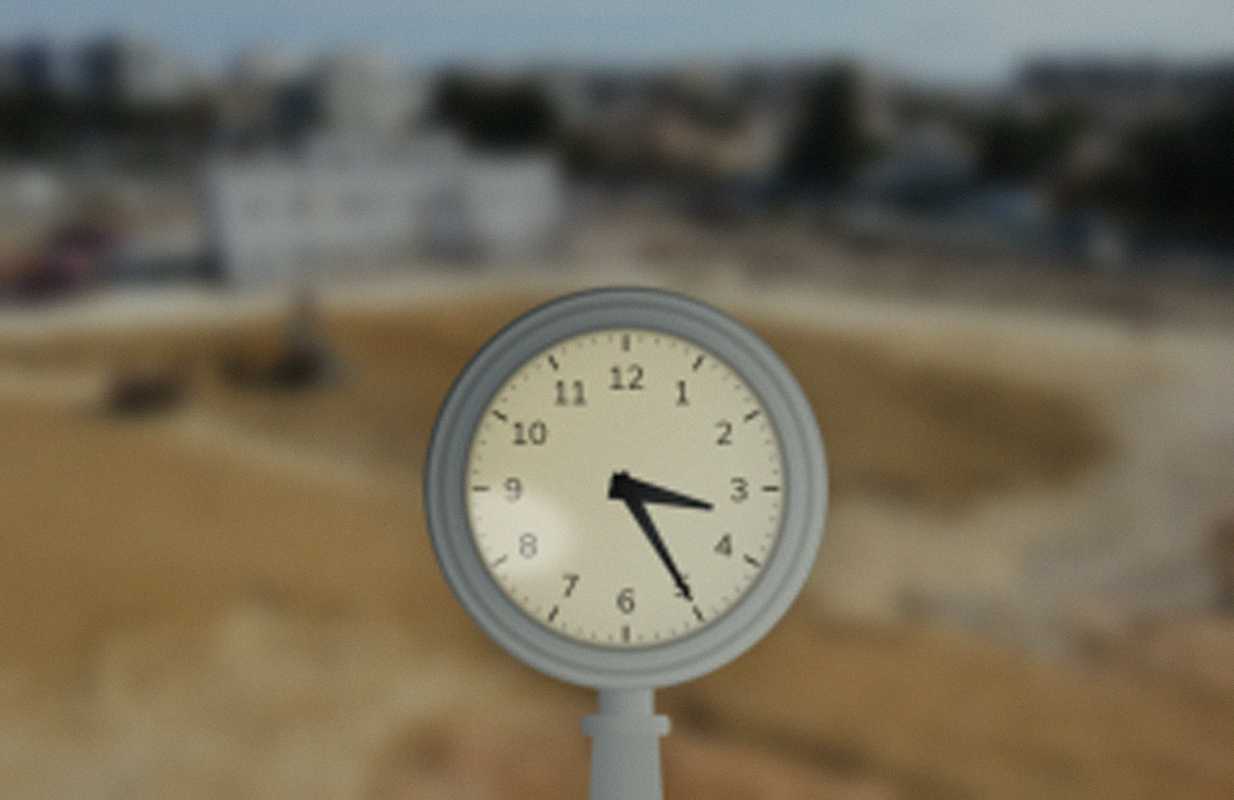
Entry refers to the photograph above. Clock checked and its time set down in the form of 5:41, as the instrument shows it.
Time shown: 3:25
